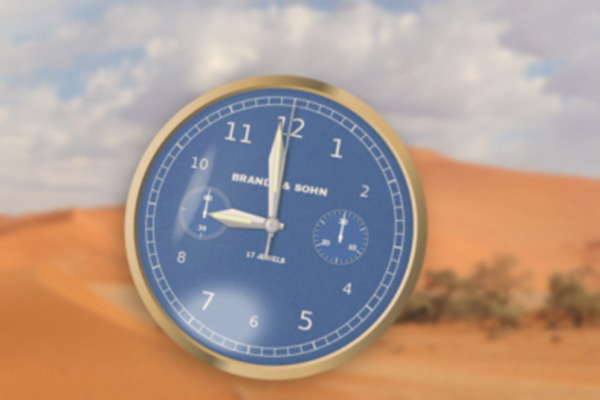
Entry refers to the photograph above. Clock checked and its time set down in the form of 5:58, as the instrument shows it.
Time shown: 8:59
